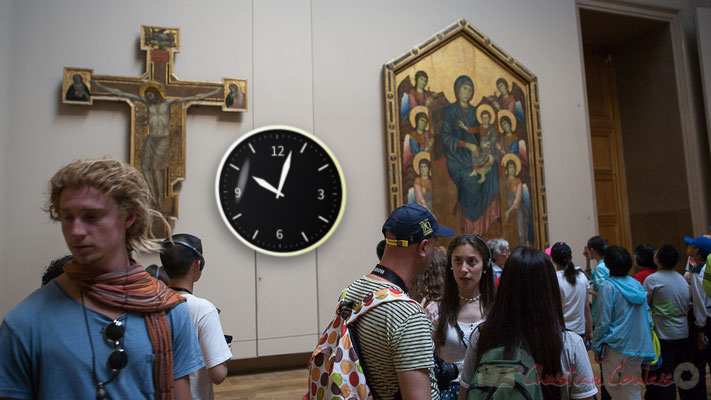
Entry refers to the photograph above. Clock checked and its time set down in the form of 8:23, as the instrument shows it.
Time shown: 10:03
